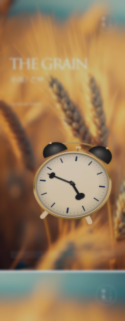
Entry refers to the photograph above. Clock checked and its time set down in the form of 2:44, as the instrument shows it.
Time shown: 4:48
